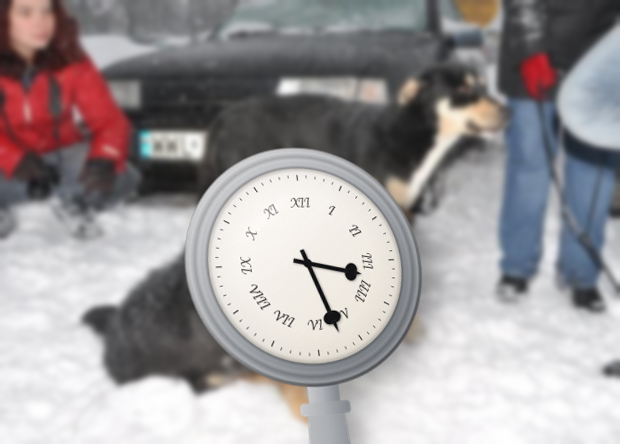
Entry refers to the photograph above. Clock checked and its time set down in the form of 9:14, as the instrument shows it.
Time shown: 3:27
